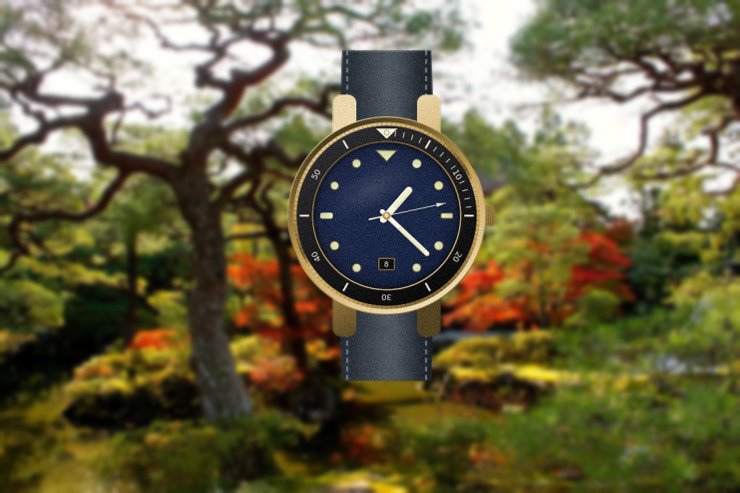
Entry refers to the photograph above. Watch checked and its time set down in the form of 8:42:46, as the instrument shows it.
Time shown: 1:22:13
